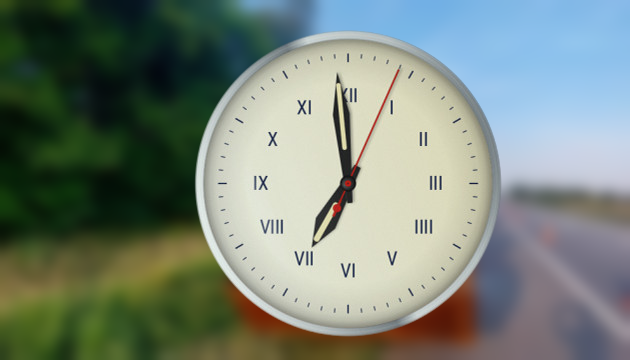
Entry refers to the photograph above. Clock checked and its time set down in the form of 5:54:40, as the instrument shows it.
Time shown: 6:59:04
